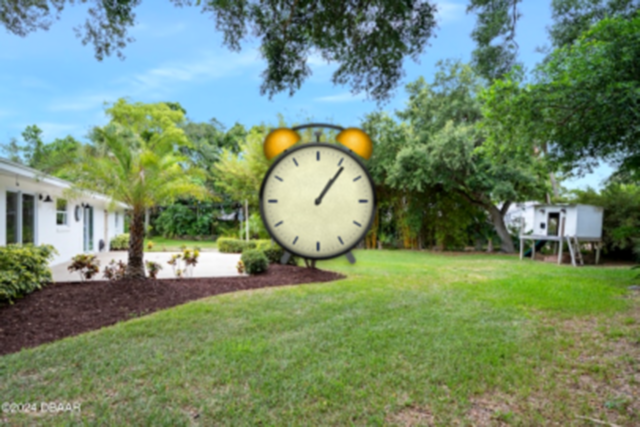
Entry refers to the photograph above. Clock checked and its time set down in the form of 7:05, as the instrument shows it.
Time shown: 1:06
